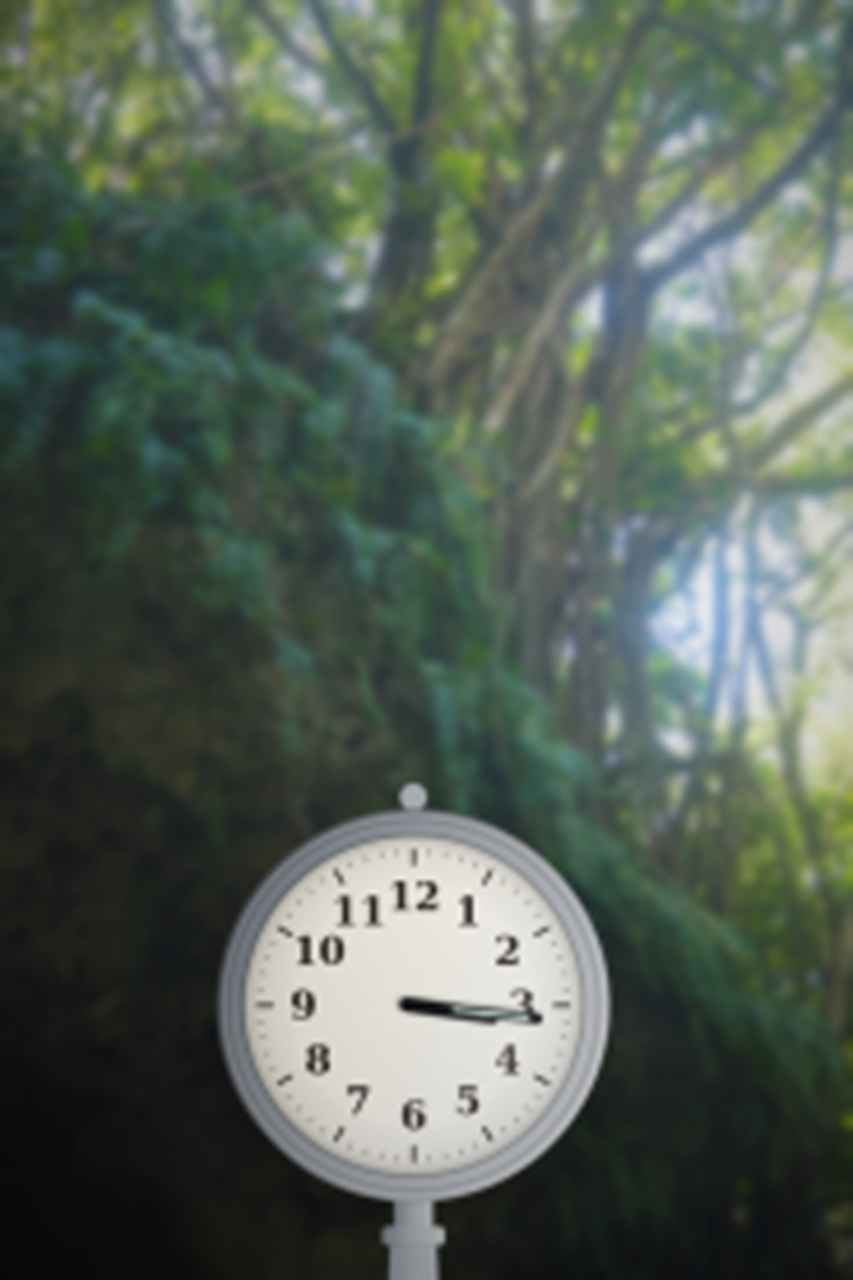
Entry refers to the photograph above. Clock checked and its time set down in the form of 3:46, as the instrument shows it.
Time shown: 3:16
